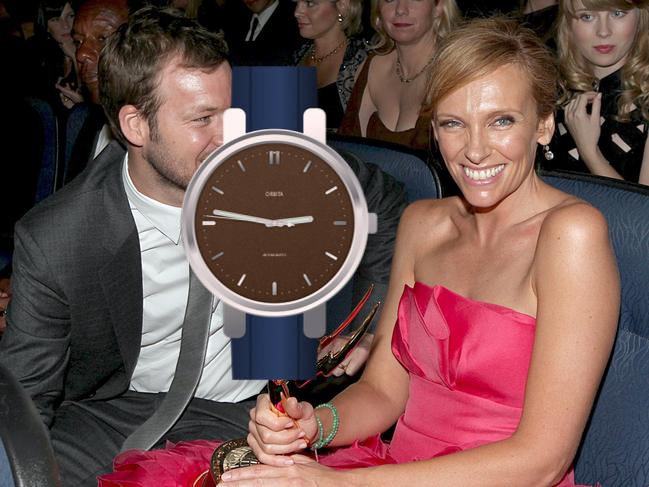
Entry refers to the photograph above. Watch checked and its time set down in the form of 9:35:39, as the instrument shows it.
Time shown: 2:46:46
